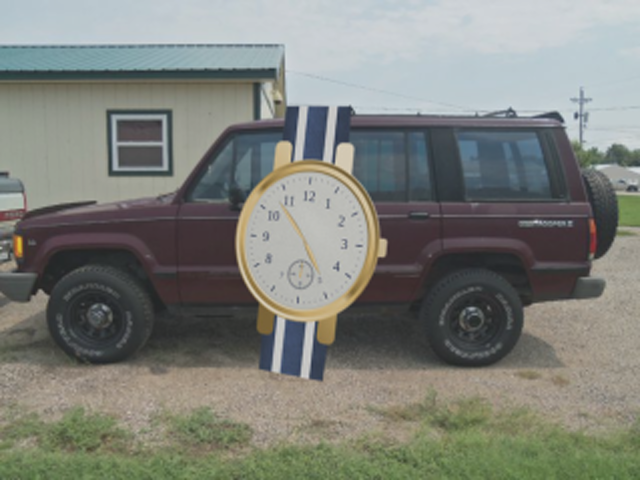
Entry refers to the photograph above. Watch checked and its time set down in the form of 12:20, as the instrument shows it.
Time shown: 4:53
